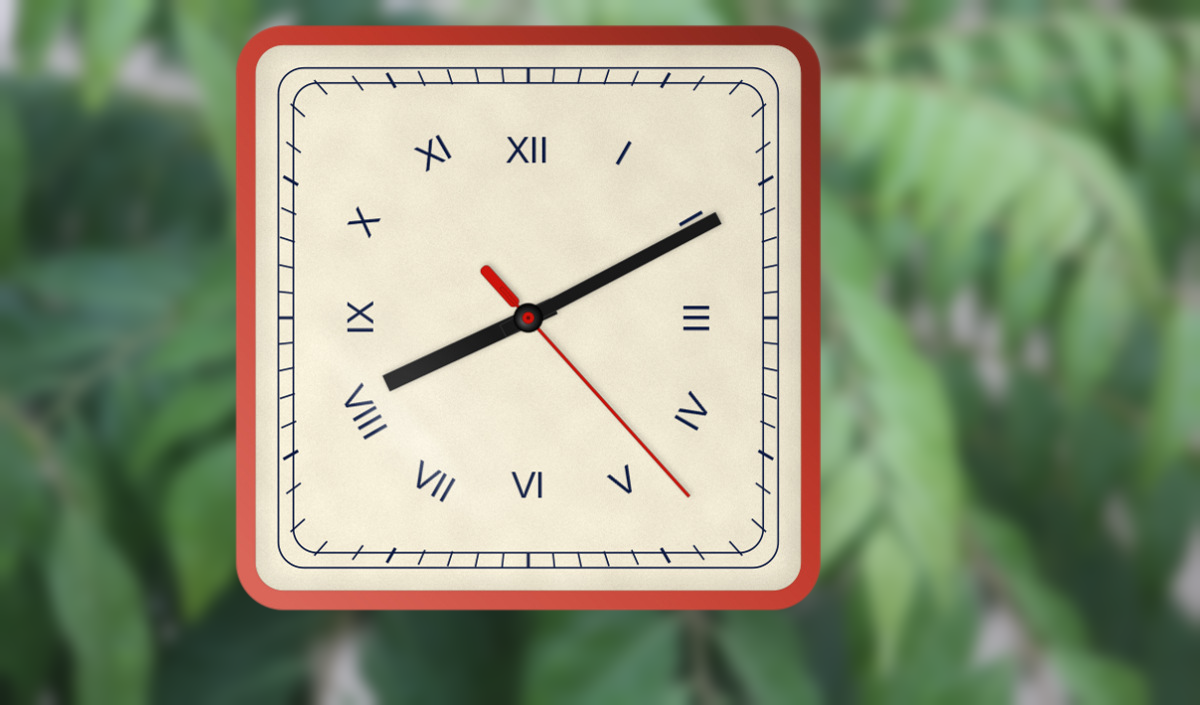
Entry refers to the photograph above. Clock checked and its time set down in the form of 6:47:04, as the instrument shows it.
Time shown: 8:10:23
